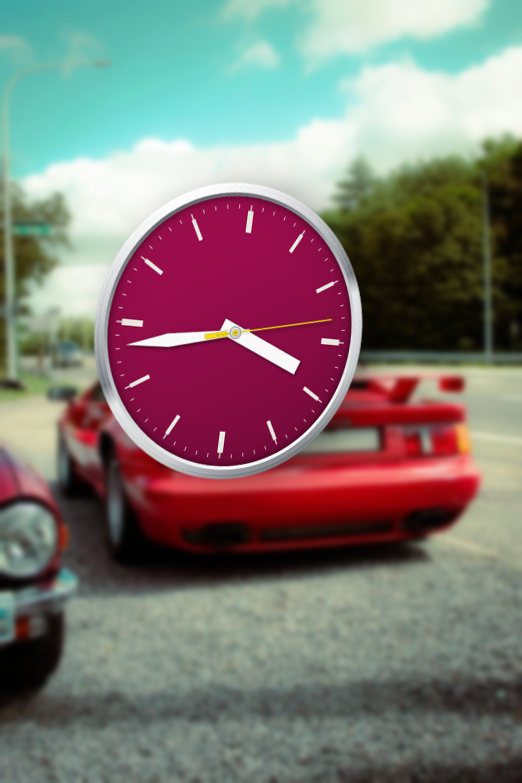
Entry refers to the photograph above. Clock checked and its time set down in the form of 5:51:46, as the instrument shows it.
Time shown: 3:43:13
